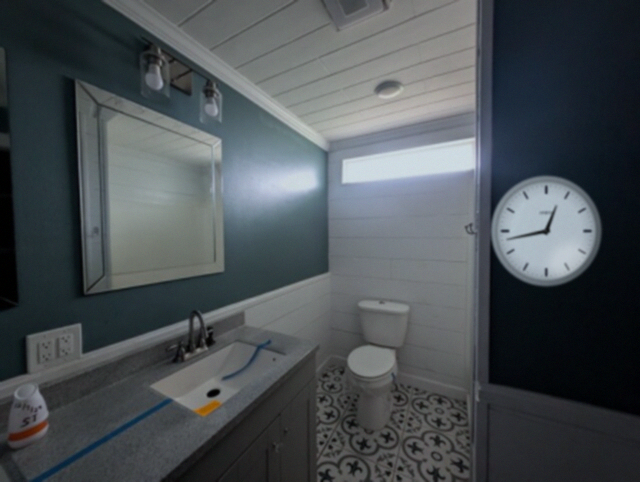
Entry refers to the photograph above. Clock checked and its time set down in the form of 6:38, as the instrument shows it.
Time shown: 12:43
